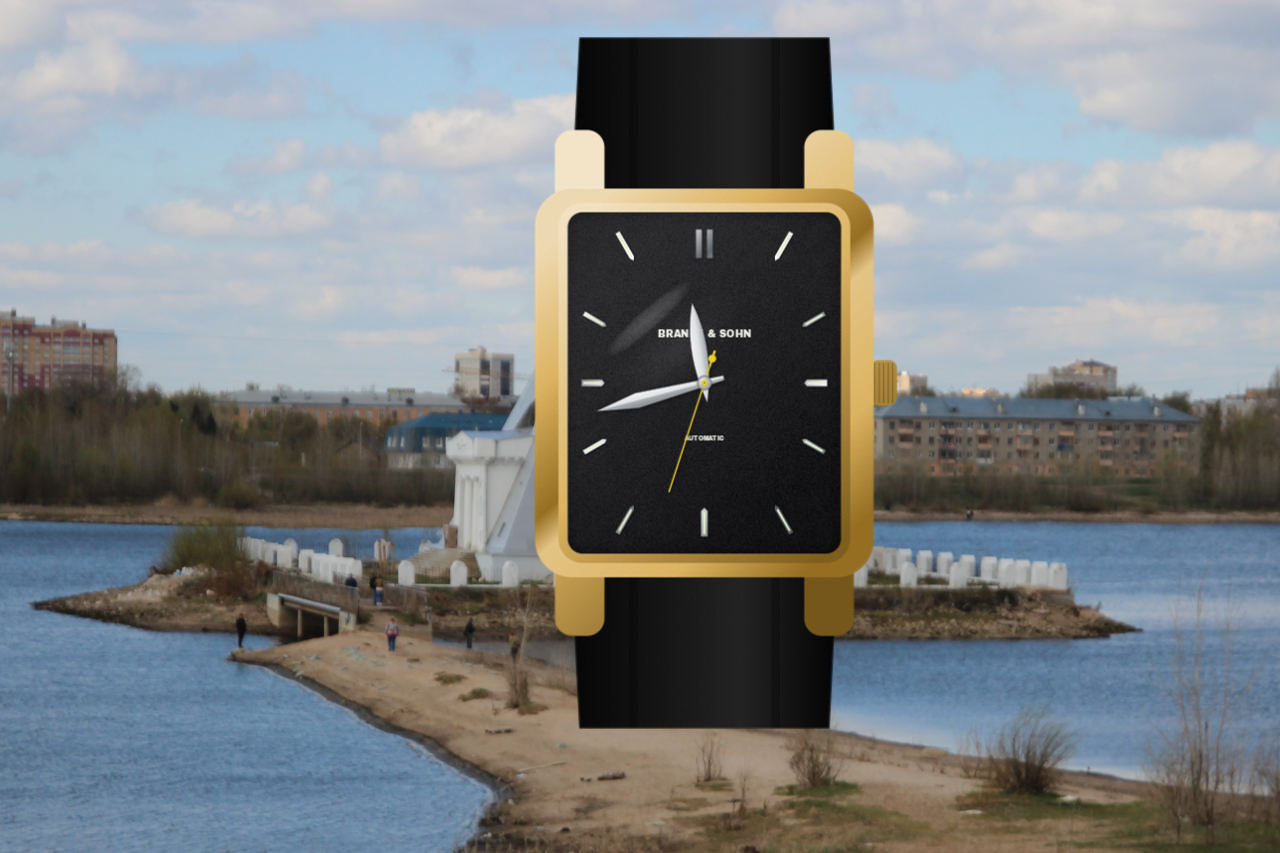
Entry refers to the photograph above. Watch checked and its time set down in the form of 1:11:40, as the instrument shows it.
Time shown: 11:42:33
